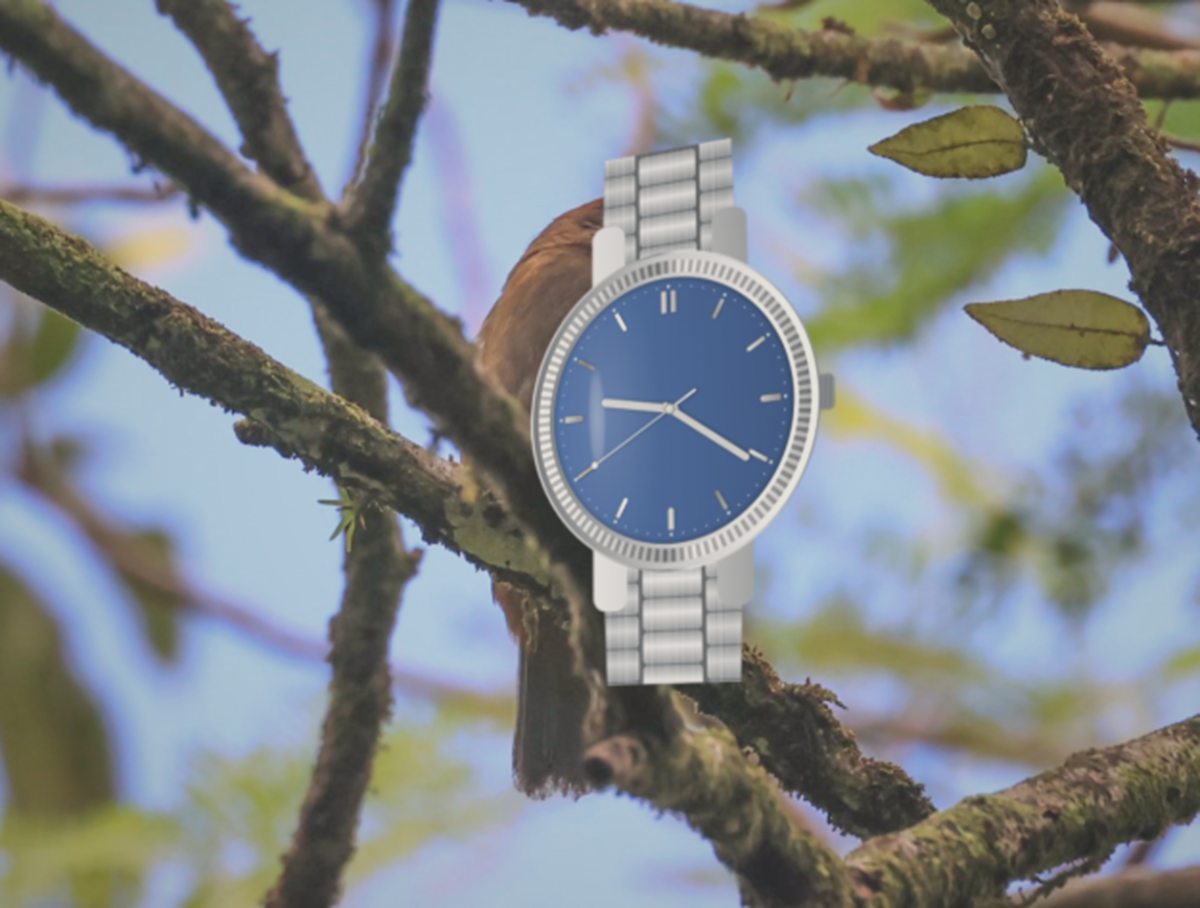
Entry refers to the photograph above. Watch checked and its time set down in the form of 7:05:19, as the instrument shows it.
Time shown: 9:20:40
